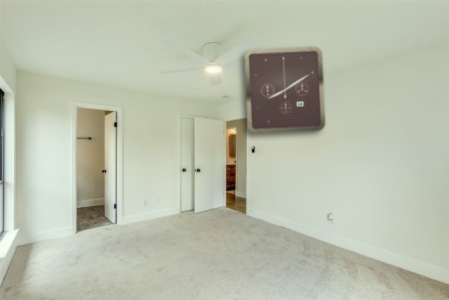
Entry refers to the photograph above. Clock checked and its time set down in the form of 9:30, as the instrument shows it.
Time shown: 8:10
